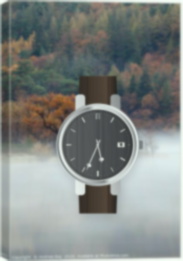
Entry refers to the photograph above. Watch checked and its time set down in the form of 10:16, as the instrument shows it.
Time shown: 5:34
